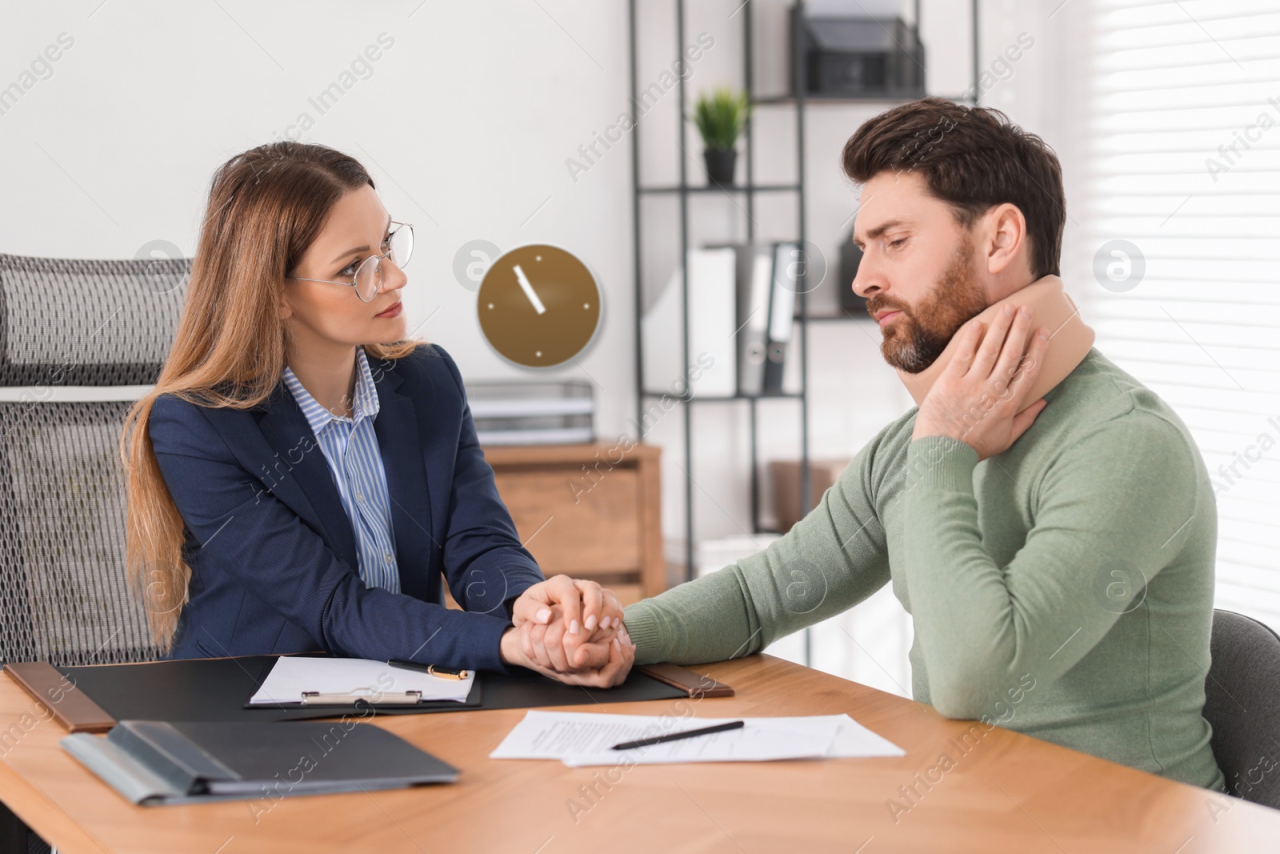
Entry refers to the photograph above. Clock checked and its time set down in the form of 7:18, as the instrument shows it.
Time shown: 10:55
